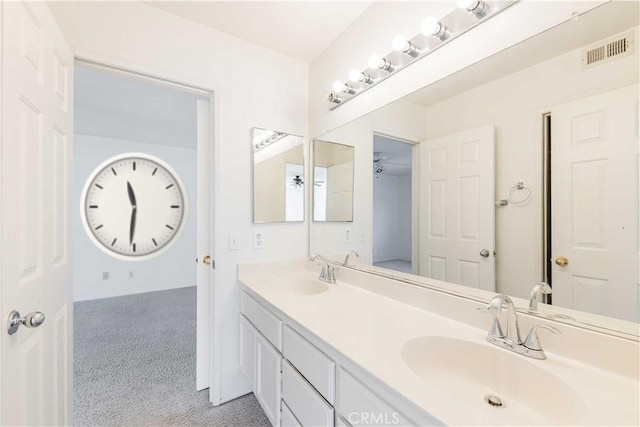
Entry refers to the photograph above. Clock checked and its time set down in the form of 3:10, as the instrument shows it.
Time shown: 11:31
